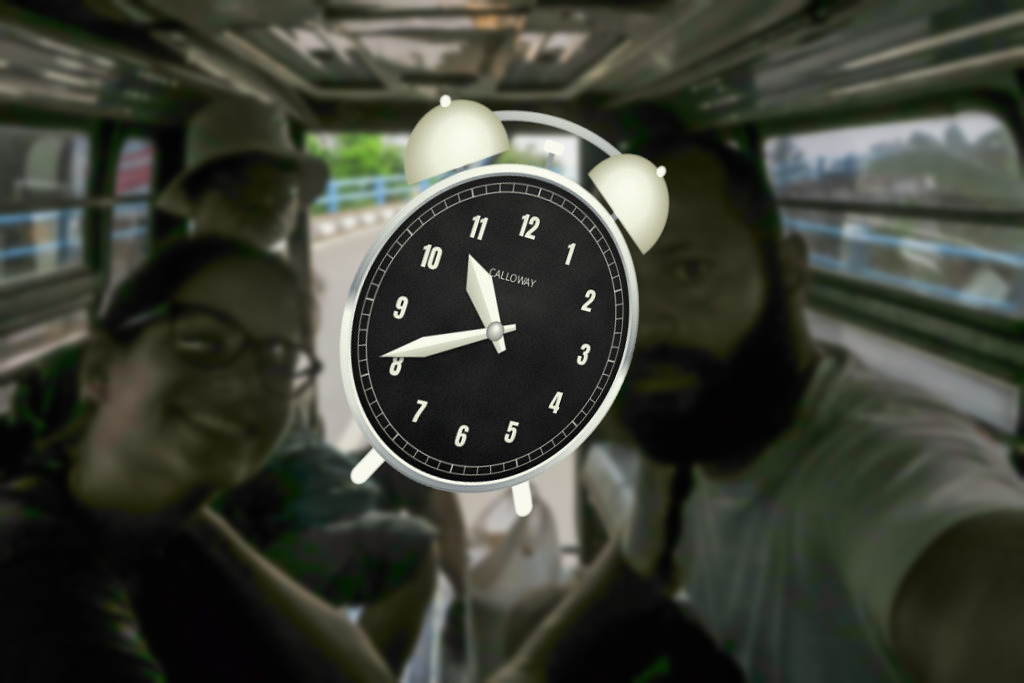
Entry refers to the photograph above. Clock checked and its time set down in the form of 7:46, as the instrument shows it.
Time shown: 10:41
